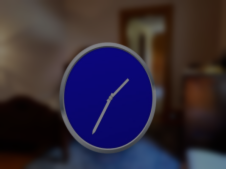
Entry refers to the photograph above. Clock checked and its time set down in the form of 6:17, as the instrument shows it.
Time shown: 1:35
